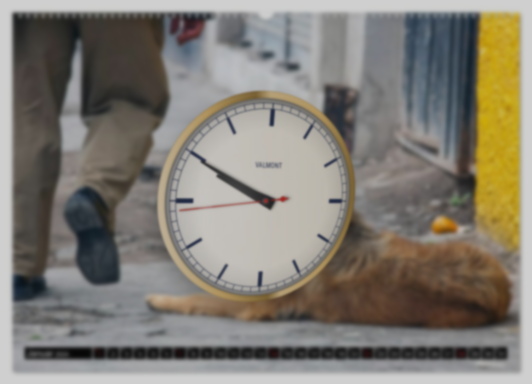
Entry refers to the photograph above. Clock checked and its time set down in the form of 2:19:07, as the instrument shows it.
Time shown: 9:49:44
